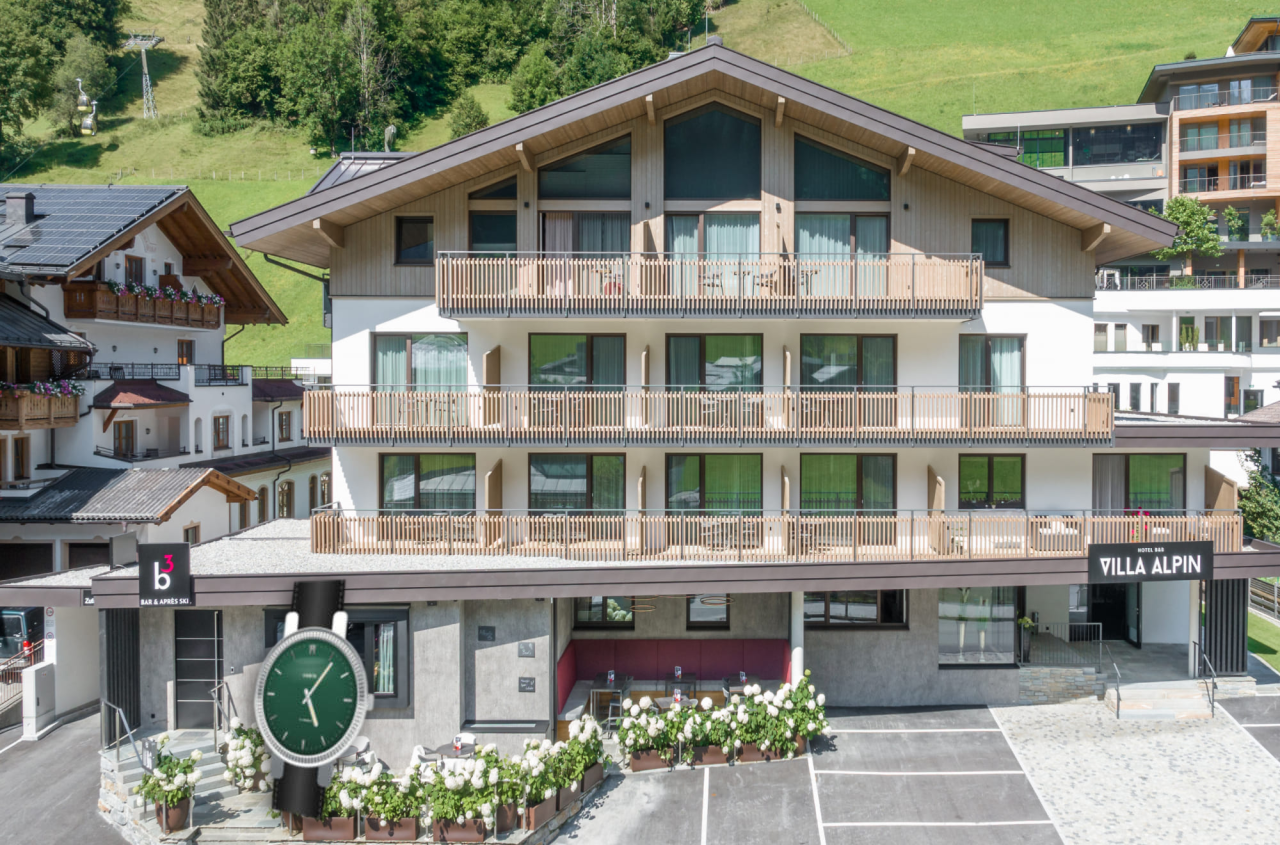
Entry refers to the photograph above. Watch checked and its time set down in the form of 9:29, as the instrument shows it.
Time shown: 5:06
